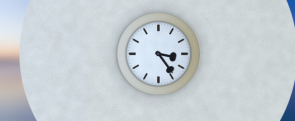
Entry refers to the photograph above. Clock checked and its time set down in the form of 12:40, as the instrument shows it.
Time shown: 3:24
